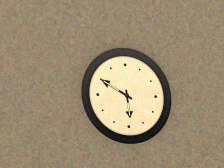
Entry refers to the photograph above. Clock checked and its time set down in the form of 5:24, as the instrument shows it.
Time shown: 5:50
